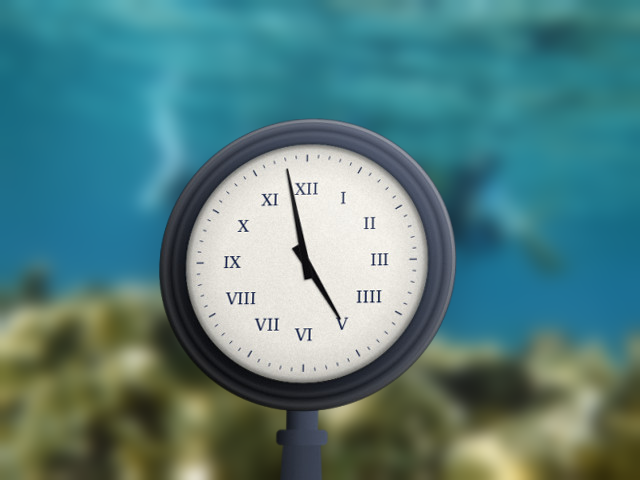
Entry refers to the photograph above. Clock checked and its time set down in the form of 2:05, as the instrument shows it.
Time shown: 4:58
